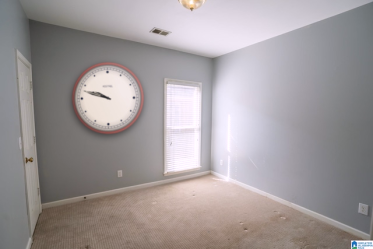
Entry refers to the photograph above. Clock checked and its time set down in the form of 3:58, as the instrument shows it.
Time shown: 9:48
